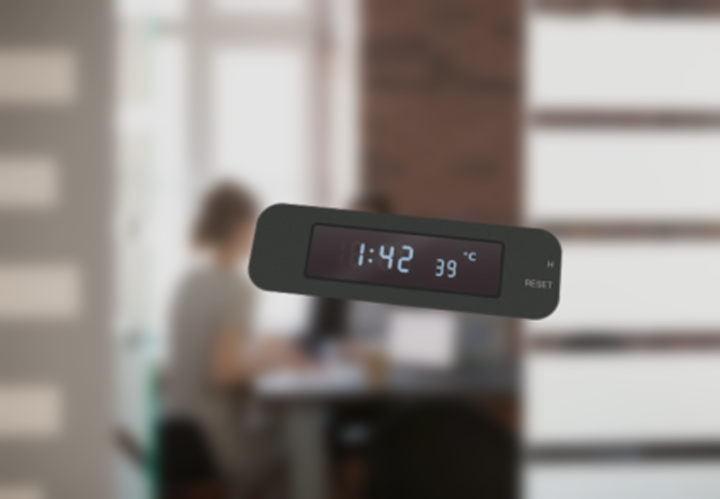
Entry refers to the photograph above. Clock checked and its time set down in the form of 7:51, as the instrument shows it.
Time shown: 1:42
